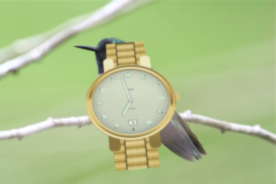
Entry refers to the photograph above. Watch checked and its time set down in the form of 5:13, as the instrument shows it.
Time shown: 6:58
